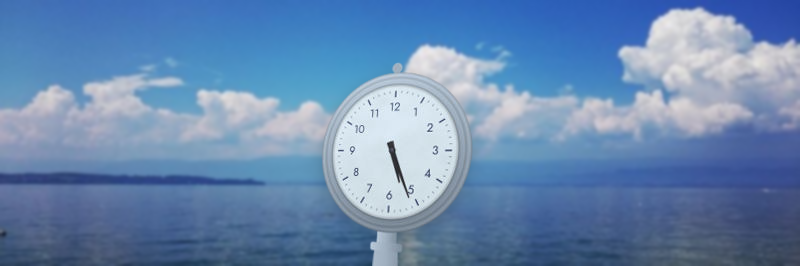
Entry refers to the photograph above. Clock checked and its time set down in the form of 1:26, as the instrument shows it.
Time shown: 5:26
